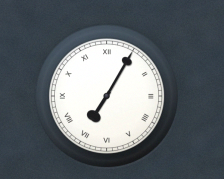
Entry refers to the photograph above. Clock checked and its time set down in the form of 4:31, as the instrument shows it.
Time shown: 7:05
